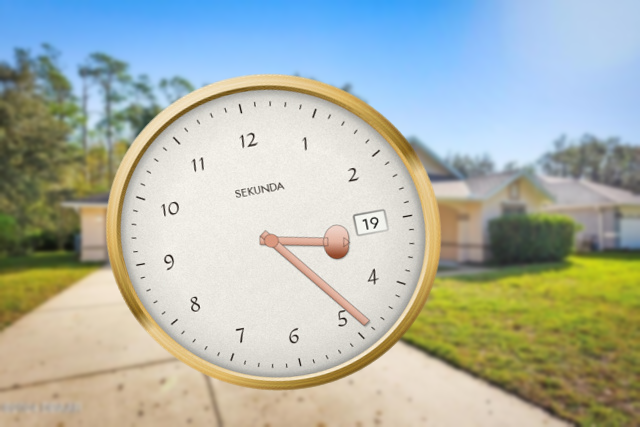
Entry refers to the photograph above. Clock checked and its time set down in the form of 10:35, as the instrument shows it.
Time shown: 3:24
